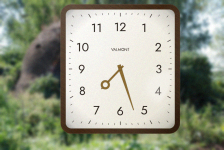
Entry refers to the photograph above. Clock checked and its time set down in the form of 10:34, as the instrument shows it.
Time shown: 7:27
